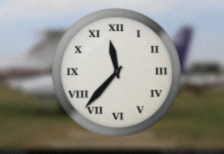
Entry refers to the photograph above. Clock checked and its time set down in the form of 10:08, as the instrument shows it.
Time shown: 11:37
